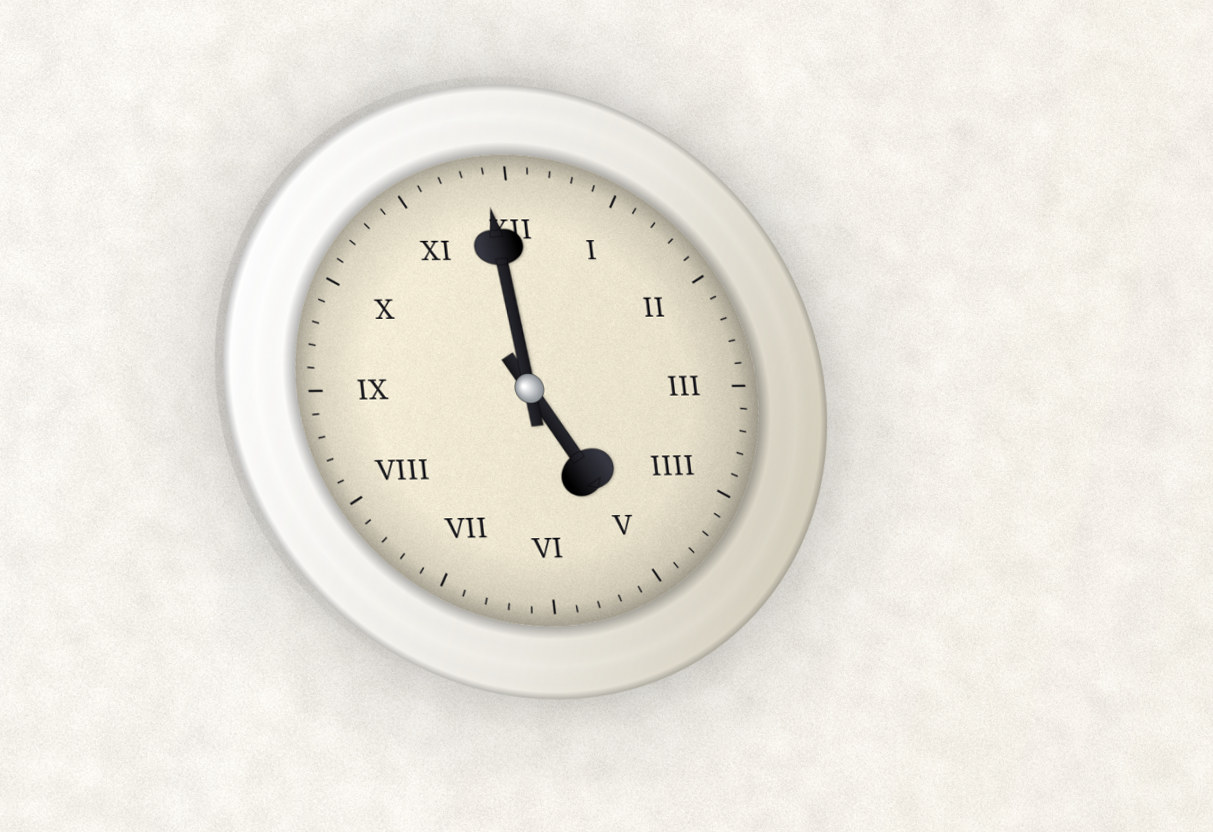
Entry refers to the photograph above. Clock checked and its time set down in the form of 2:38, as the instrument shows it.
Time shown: 4:59
